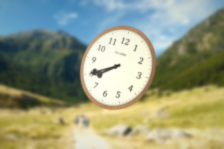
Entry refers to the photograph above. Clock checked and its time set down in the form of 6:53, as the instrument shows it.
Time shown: 7:40
